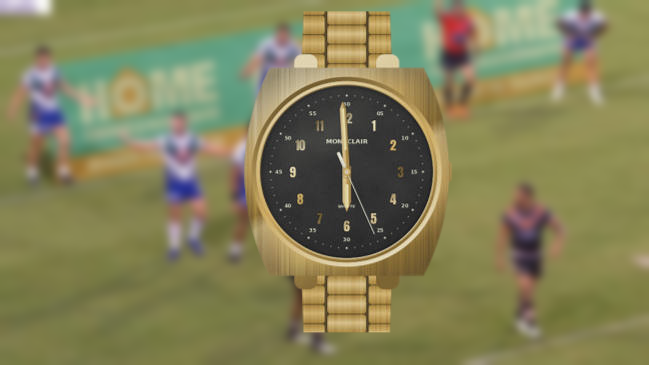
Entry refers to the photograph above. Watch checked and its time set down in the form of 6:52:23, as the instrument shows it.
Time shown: 5:59:26
